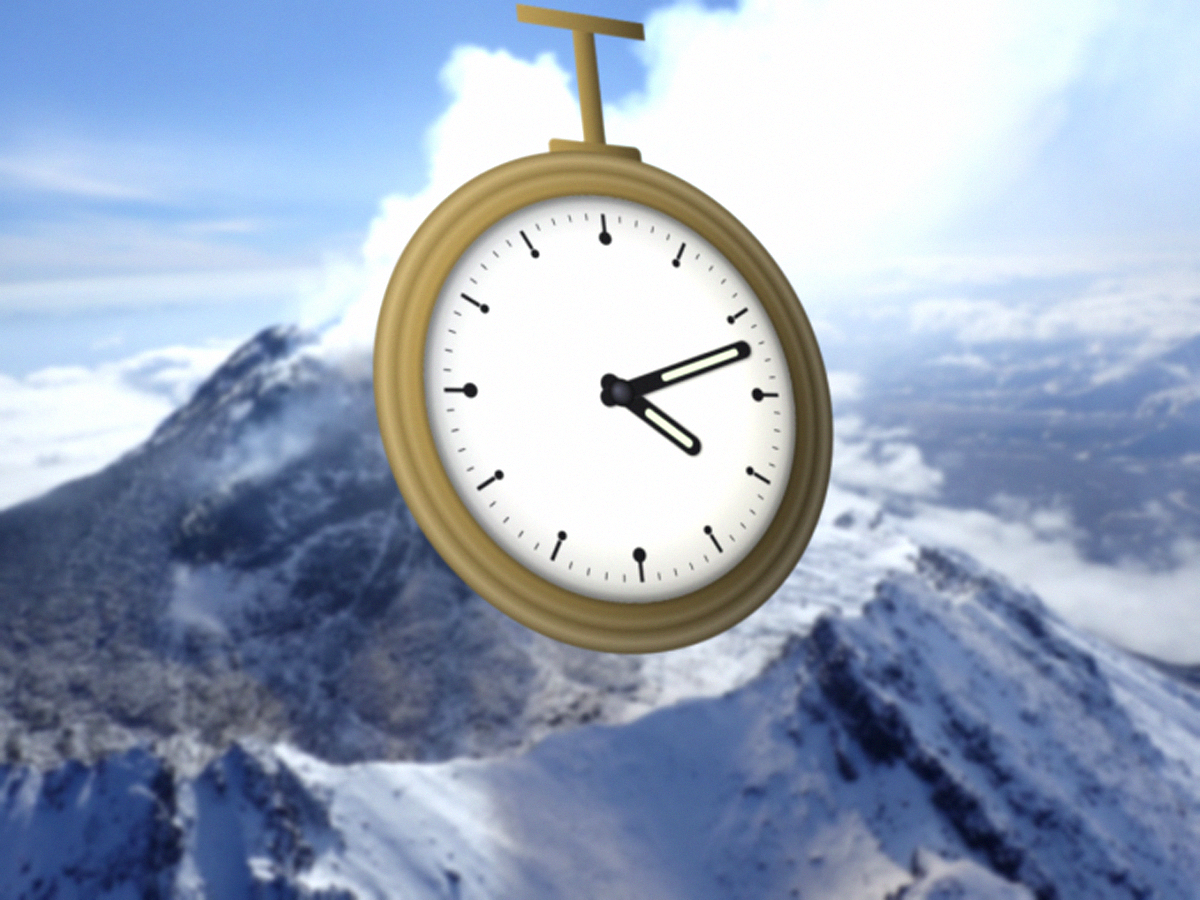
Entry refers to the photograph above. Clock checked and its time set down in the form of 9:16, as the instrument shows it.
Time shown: 4:12
